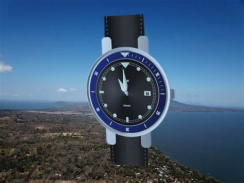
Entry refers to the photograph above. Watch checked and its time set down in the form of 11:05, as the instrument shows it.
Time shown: 10:59
